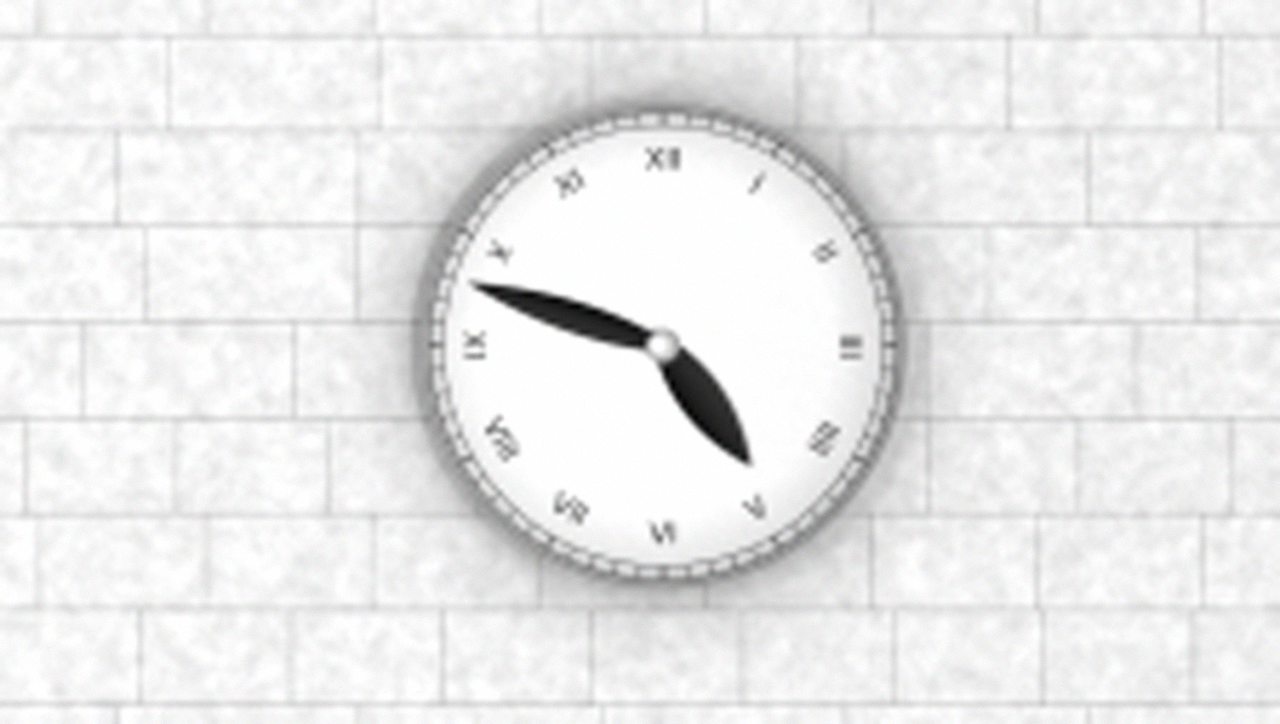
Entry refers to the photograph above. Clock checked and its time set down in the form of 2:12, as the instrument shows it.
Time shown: 4:48
